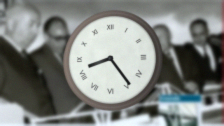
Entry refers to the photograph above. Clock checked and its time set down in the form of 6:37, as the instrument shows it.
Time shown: 8:24
